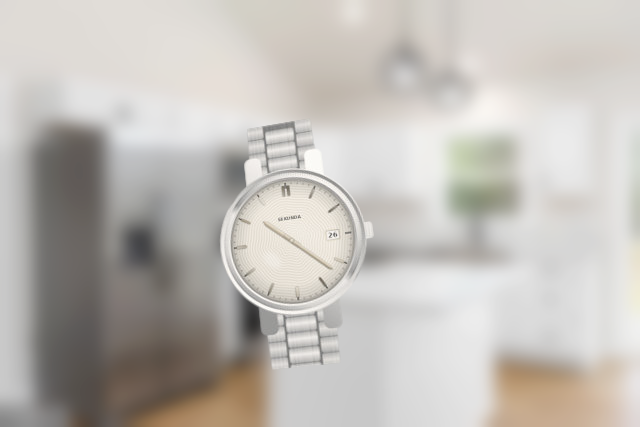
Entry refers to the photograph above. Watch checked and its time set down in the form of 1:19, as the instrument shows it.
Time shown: 10:22
